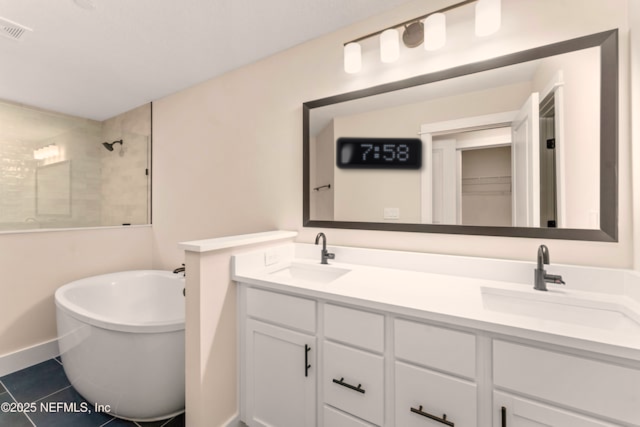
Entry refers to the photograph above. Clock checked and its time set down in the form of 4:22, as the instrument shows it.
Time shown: 7:58
